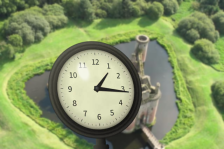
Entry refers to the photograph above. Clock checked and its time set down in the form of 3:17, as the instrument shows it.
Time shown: 1:16
